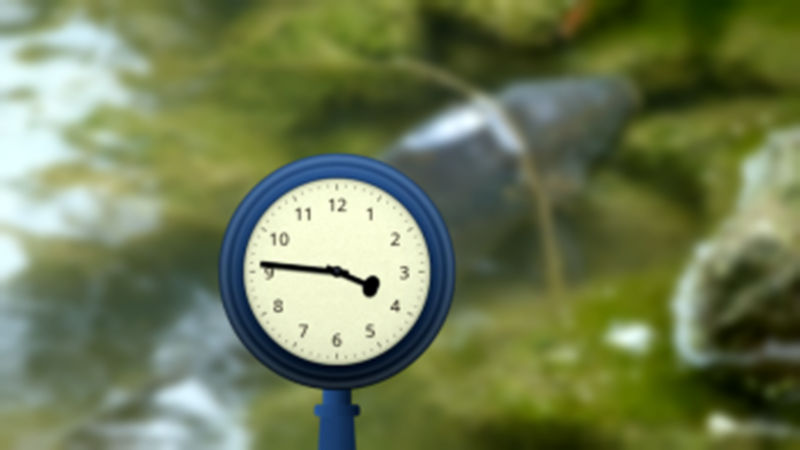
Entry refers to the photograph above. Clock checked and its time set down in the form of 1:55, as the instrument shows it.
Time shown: 3:46
